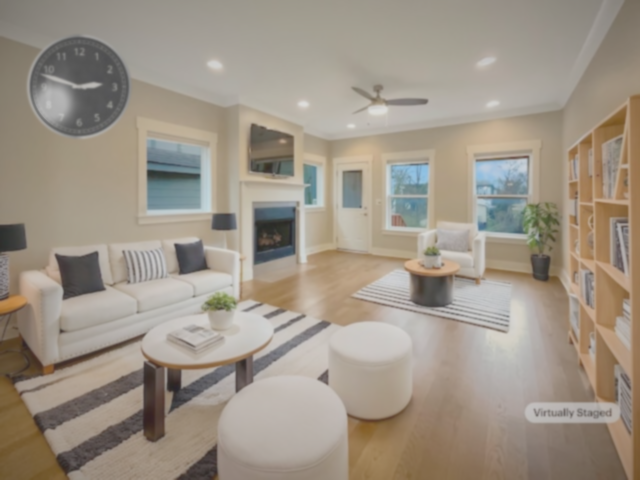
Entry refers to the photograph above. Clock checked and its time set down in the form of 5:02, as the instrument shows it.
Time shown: 2:48
